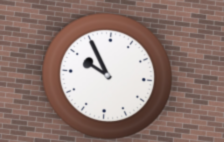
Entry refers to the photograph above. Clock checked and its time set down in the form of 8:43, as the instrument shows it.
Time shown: 9:55
